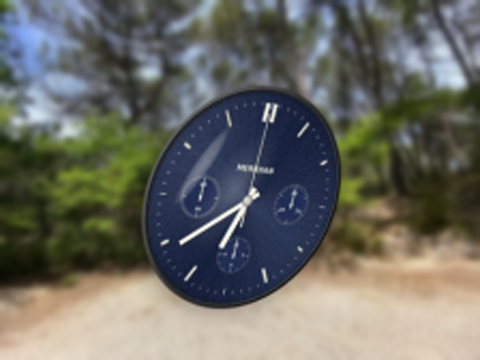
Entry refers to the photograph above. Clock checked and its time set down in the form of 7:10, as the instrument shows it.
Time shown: 6:39
